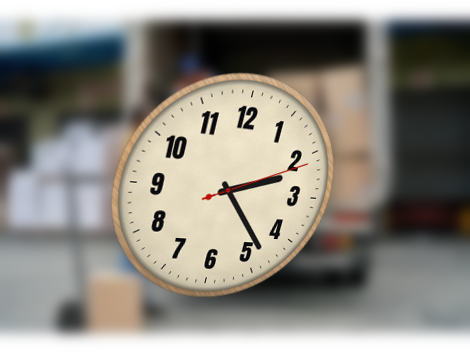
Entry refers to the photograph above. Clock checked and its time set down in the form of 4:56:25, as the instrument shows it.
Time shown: 2:23:11
